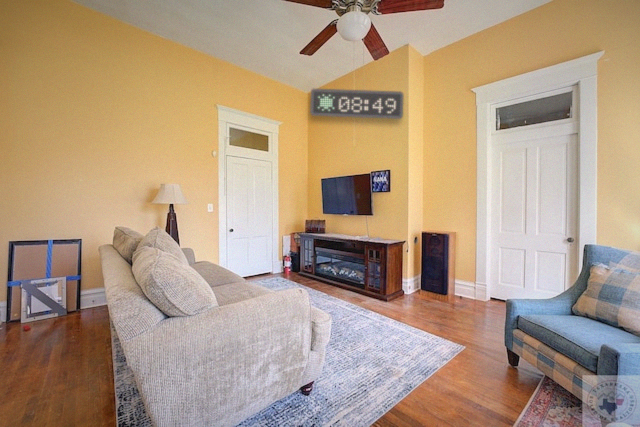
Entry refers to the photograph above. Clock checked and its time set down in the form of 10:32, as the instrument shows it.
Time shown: 8:49
